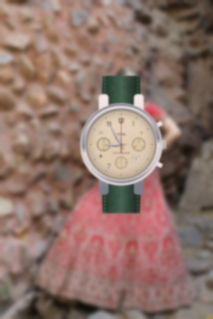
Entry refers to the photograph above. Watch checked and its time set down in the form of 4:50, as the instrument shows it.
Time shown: 8:55
